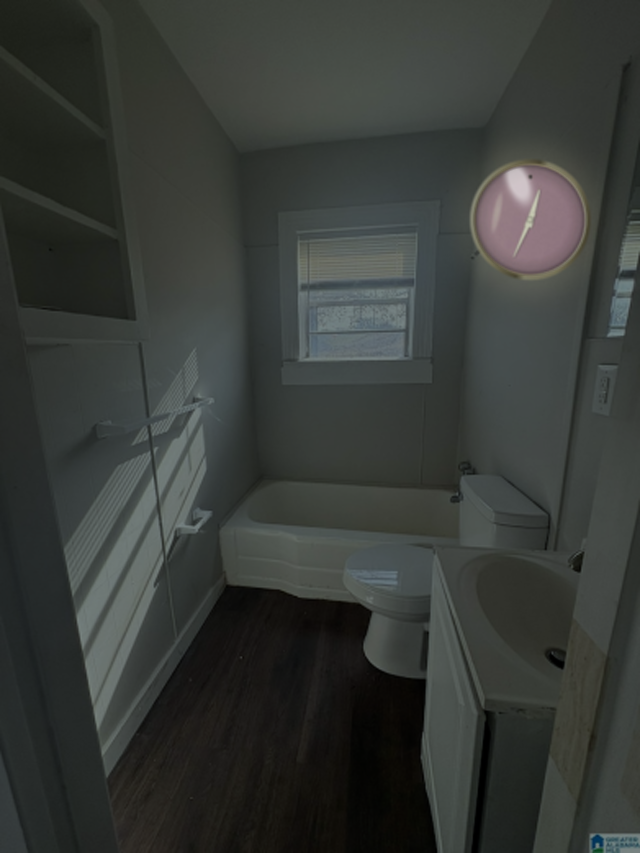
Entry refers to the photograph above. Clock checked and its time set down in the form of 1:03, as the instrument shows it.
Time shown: 12:34
